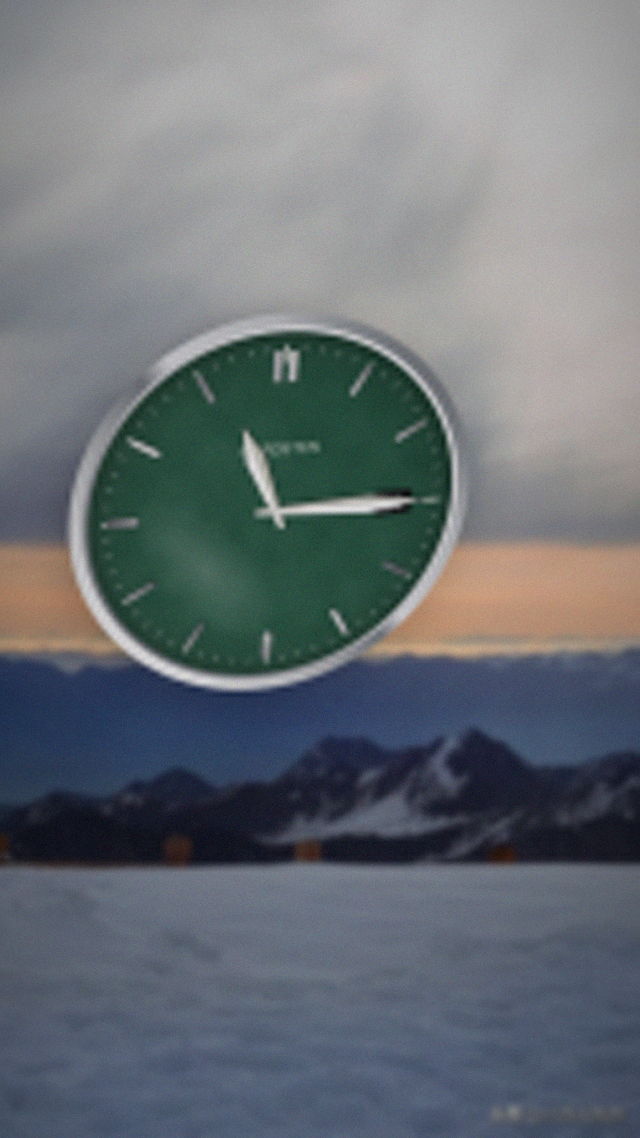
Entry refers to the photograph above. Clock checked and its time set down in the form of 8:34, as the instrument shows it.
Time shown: 11:15
